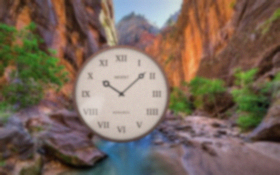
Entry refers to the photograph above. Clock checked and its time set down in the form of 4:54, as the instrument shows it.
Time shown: 10:08
